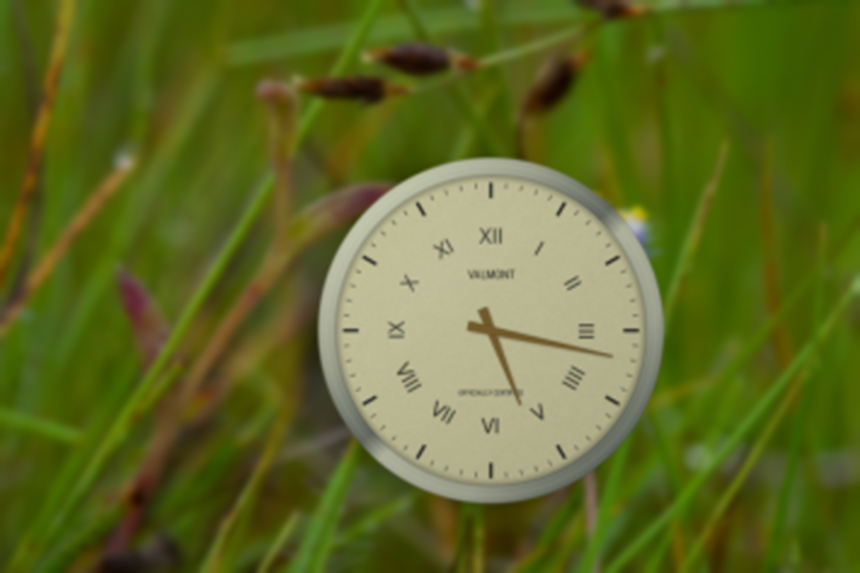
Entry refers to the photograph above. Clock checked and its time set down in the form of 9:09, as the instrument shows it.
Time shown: 5:17
